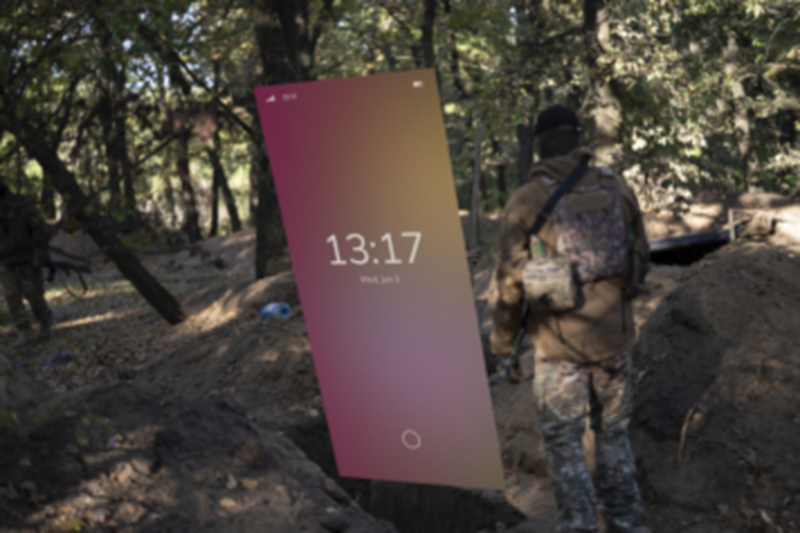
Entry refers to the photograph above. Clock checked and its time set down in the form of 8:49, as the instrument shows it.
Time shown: 13:17
